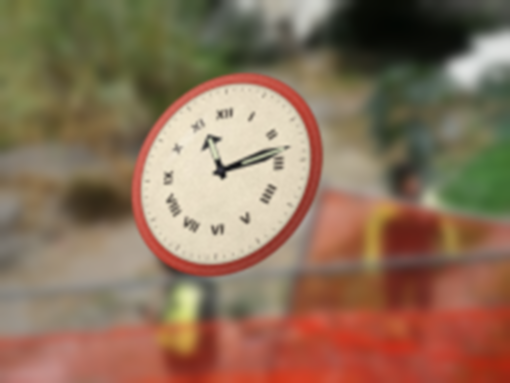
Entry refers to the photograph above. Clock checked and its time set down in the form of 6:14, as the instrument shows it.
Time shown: 11:13
